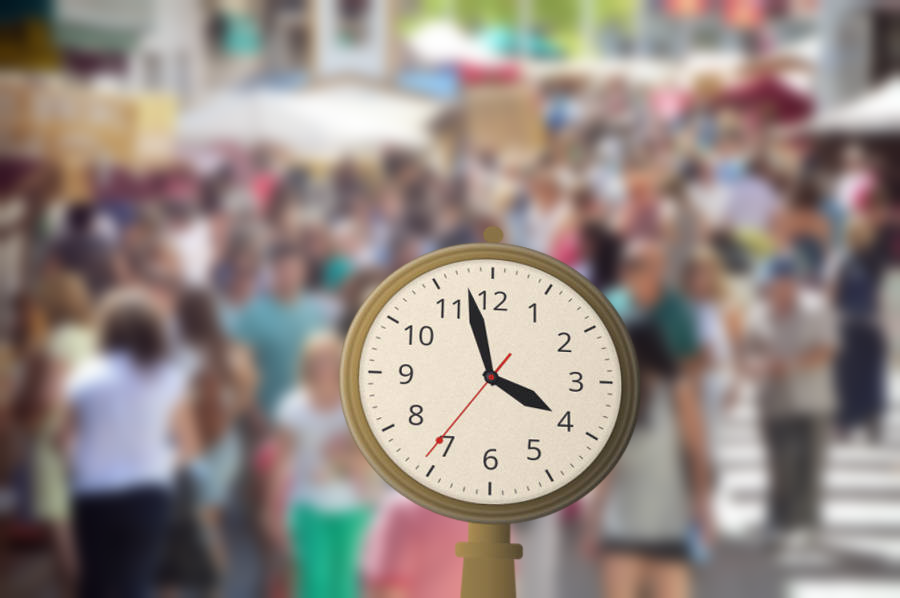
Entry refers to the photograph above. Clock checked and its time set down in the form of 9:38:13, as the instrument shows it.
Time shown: 3:57:36
